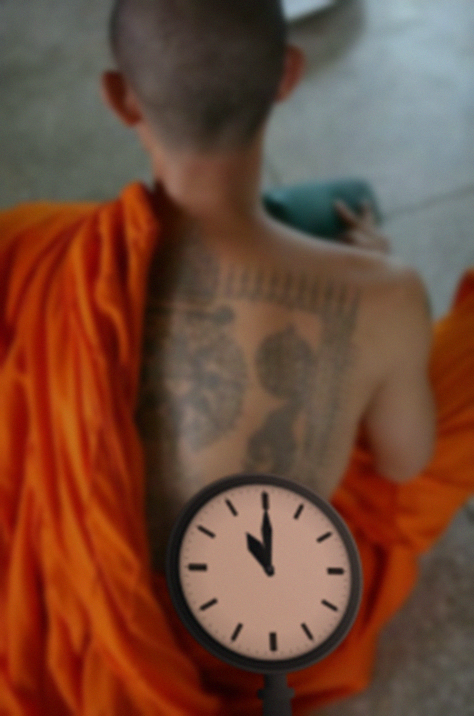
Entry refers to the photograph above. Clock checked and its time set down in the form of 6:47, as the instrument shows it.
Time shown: 11:00
